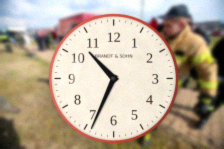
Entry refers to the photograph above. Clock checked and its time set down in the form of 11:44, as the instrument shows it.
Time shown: 10:34
